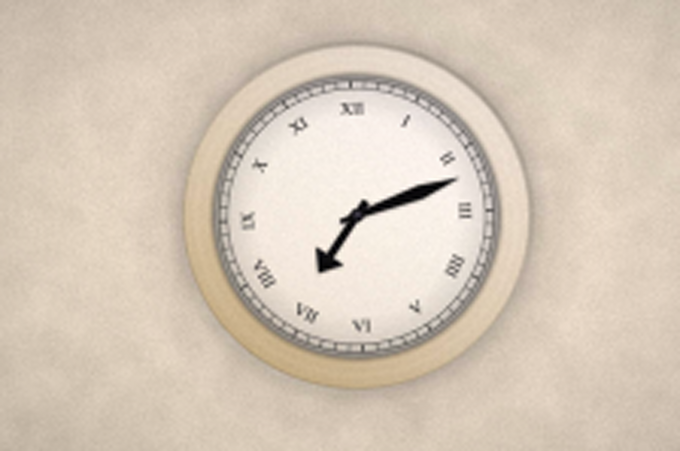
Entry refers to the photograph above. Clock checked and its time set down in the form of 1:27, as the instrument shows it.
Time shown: 7:12
